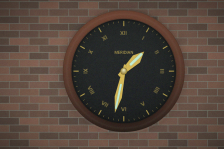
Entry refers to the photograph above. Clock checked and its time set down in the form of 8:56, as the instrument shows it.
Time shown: 1:32
